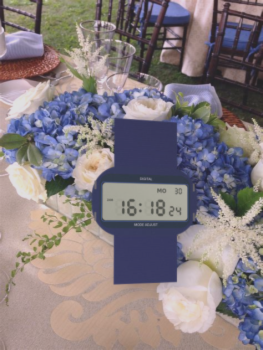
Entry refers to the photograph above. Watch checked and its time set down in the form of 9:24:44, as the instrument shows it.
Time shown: 16:18:24
